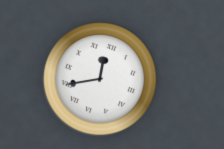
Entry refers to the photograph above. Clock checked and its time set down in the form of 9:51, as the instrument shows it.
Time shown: 11:40
